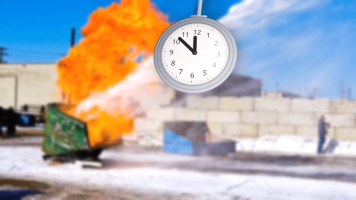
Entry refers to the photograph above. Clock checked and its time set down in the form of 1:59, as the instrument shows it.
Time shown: 11:52
